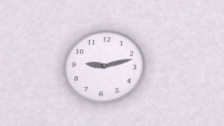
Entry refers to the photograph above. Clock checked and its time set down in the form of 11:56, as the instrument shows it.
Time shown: 9:12
